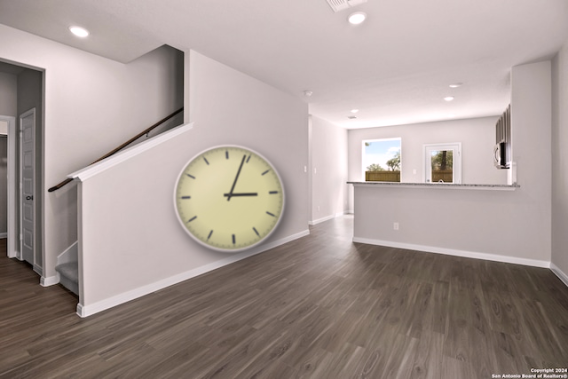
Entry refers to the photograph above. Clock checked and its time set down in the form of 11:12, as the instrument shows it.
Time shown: 3:04
